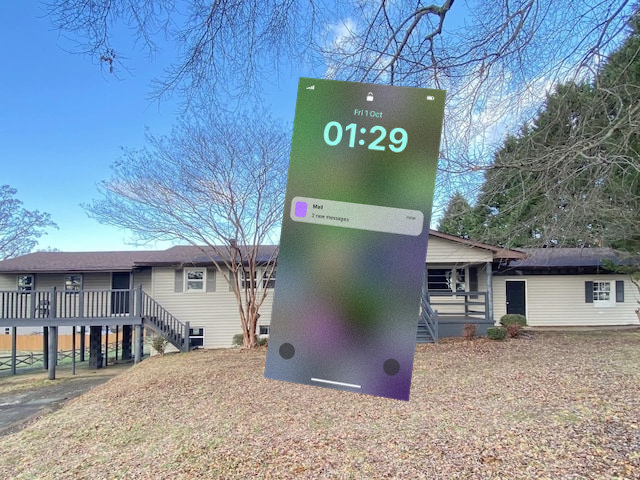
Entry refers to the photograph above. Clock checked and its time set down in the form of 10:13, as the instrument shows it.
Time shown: 1:29
